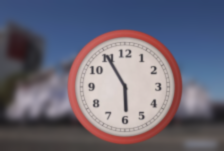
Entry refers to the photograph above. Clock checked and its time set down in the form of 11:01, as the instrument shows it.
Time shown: 5:55
